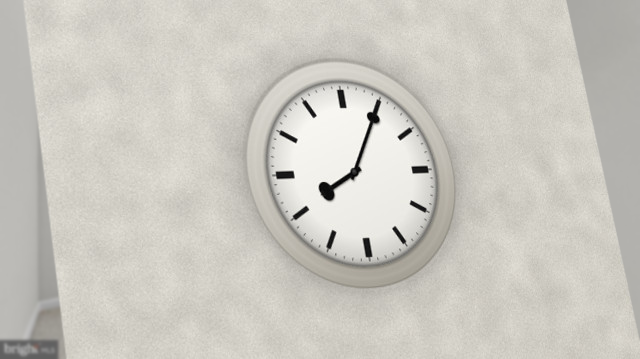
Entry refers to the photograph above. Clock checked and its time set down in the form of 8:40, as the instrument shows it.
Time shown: 8:05
